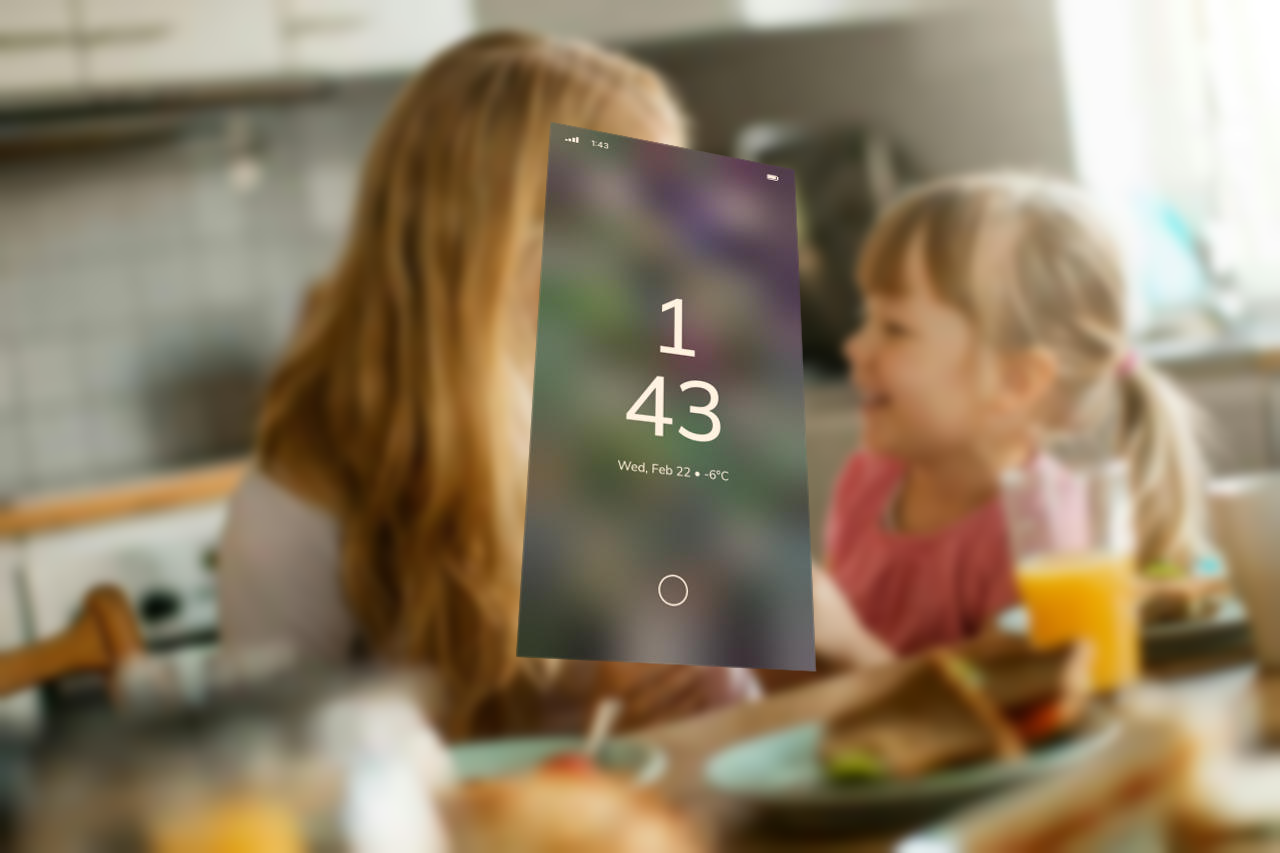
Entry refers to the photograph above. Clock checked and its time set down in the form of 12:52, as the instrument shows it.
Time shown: 1:43
